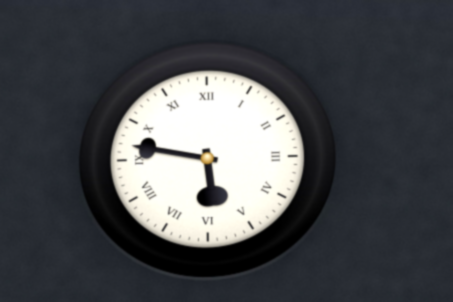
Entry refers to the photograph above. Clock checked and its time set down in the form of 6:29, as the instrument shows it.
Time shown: 5:47
